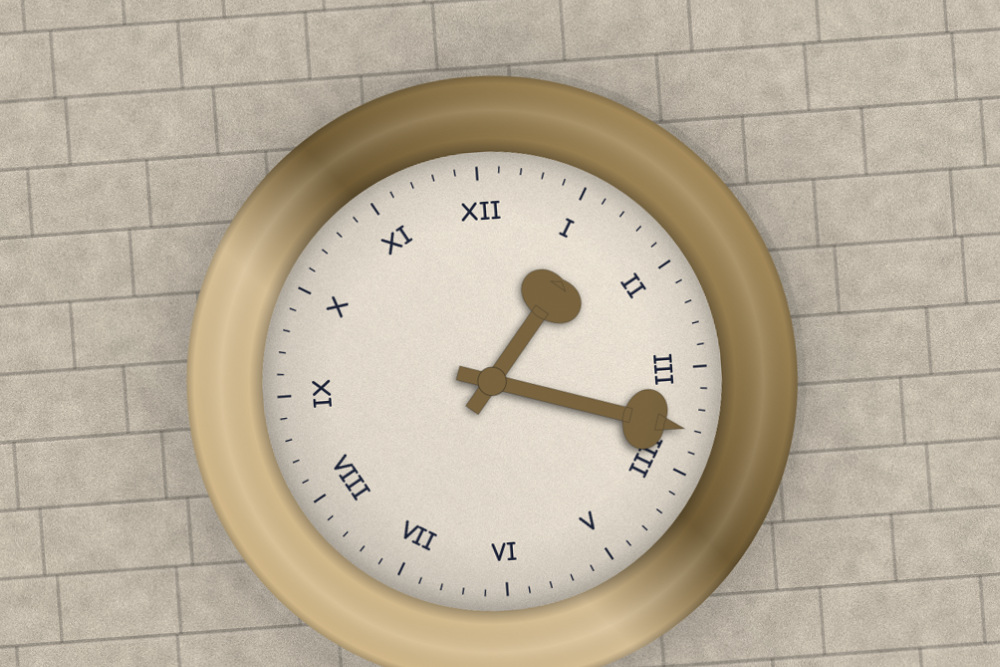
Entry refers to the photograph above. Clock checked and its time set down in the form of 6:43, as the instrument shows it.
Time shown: 1:18
